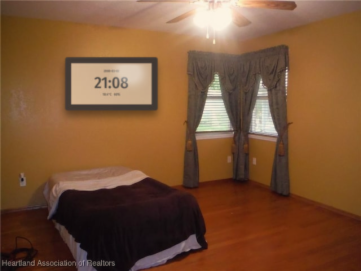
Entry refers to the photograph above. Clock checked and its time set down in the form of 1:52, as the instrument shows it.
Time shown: 21:08
